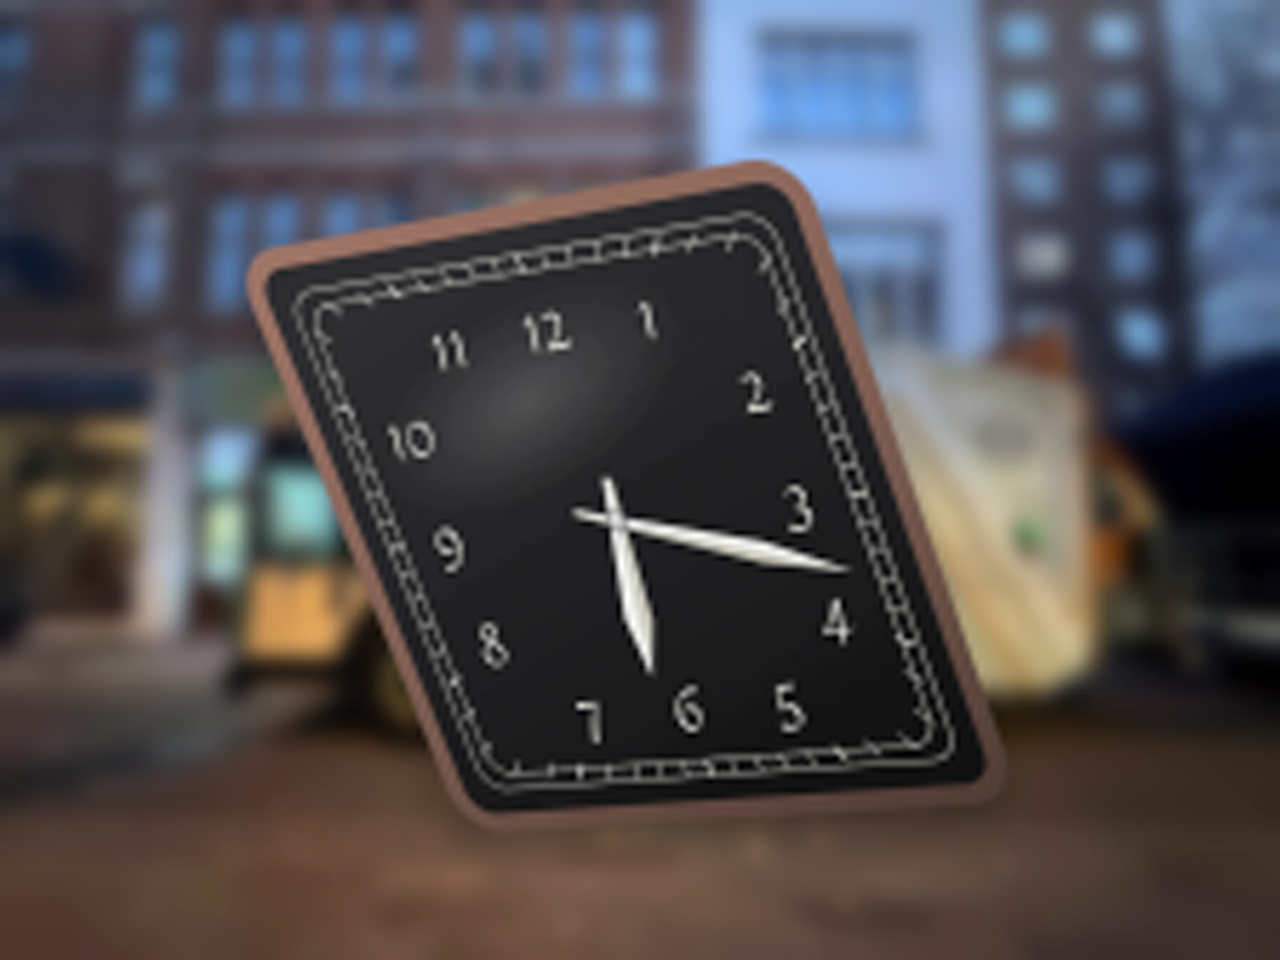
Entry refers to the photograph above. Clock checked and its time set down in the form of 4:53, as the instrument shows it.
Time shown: 6:18
